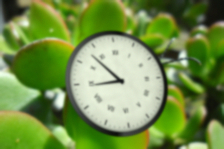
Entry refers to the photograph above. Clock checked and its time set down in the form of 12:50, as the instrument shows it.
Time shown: 8:53
